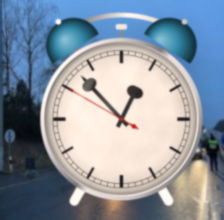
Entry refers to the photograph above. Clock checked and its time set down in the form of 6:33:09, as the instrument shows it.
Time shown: 12:52:50
